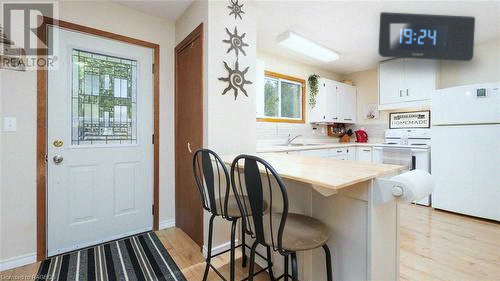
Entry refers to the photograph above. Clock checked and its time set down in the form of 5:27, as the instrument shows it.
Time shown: 19:24
